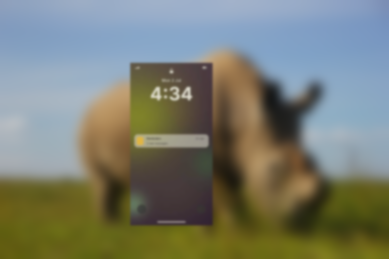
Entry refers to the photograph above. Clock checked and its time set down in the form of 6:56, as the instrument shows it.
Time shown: 4:34
